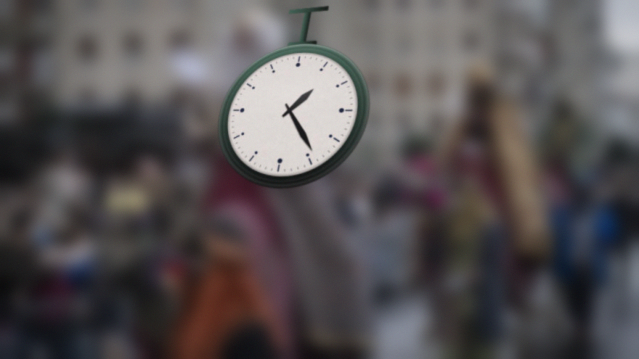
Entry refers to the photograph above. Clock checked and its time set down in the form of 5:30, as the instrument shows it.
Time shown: 1:24
